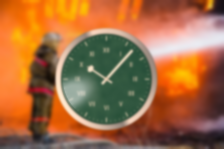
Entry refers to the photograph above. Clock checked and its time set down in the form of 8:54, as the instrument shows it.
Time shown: 10:07
